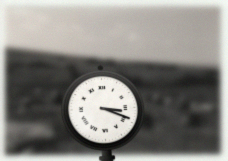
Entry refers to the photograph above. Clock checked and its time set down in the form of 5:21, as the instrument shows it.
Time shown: 3:19
